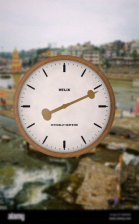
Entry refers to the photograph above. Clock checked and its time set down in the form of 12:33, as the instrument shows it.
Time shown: 8:11
